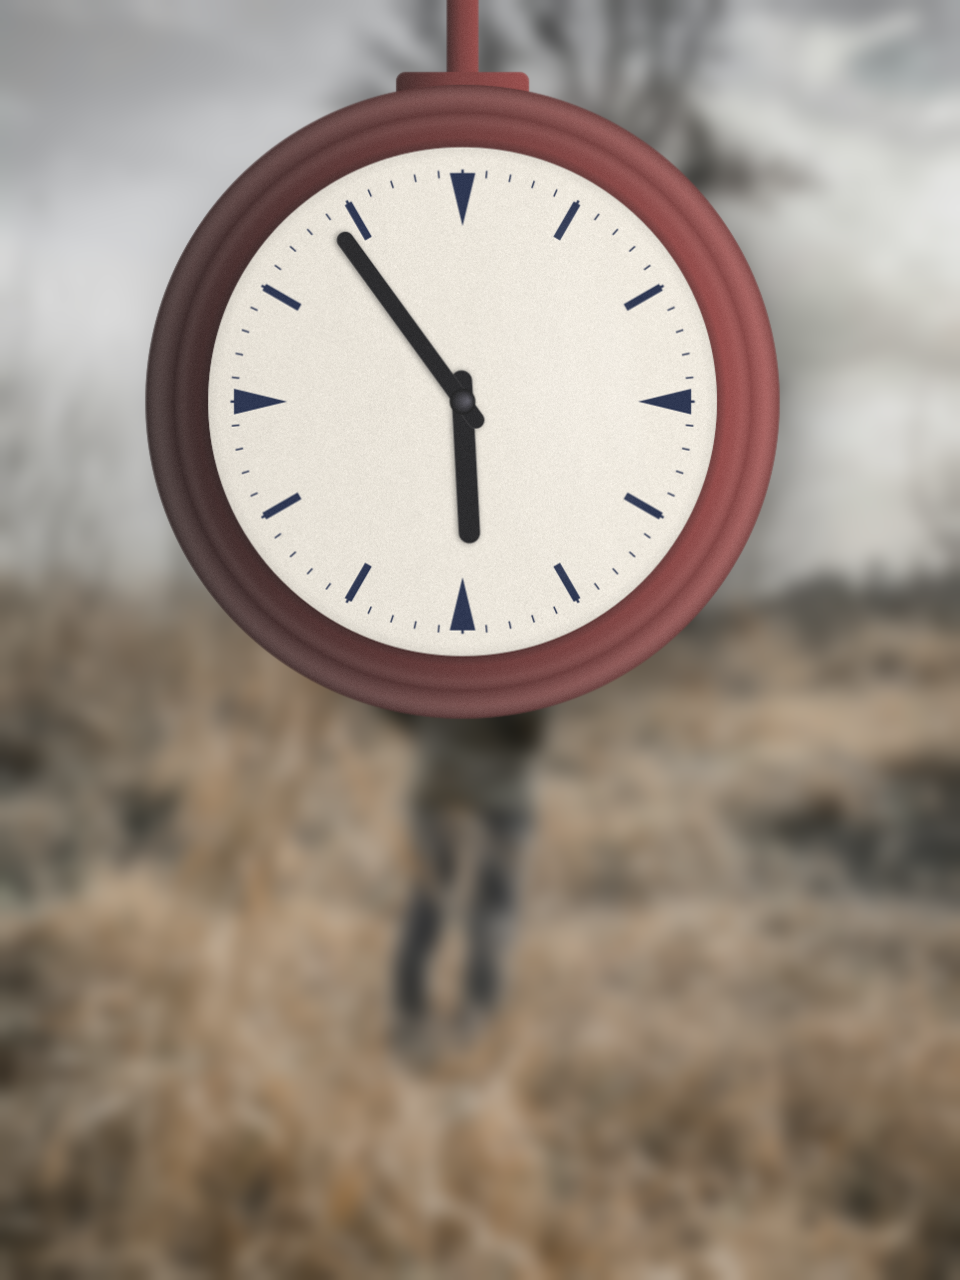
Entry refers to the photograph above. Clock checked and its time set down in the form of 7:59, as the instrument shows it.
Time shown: 5:54
